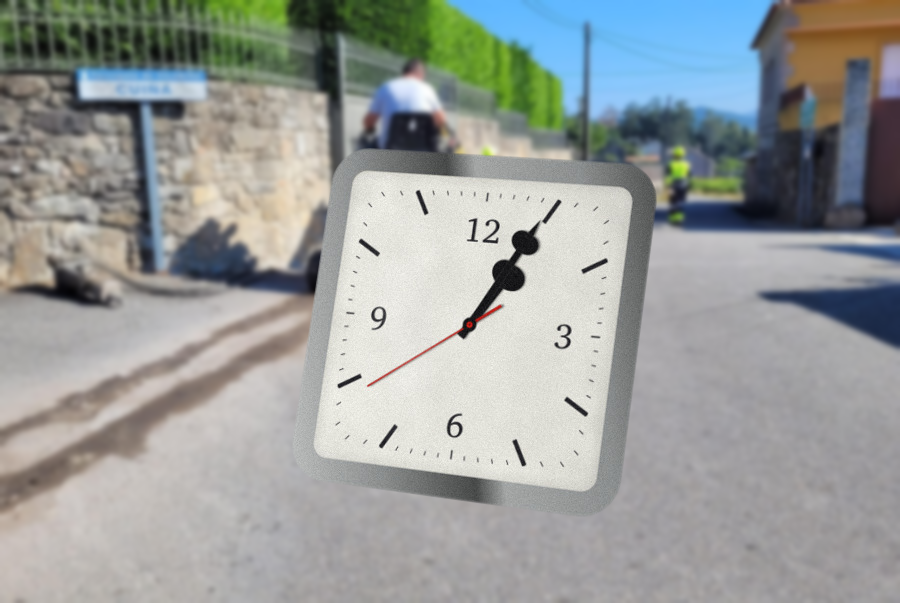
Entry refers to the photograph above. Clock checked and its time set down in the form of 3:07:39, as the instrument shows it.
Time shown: 1:04:39
